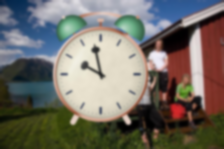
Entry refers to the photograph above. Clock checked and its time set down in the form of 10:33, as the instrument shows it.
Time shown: 9:58
